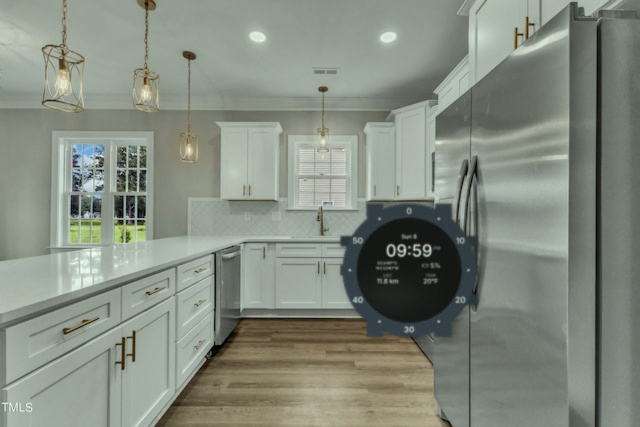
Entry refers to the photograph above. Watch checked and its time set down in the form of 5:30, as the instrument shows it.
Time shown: 9:59
